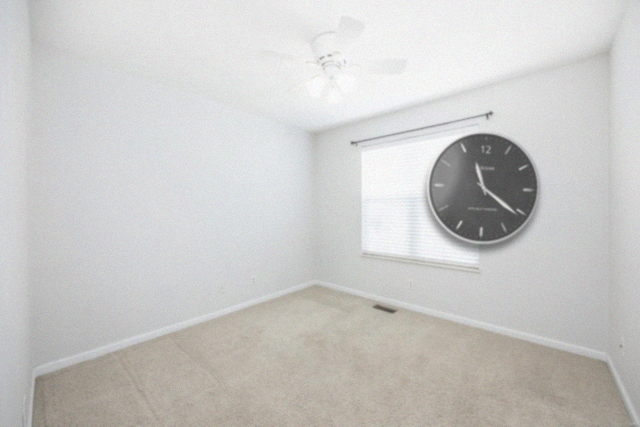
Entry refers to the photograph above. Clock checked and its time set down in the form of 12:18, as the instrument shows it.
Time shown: 11:21
